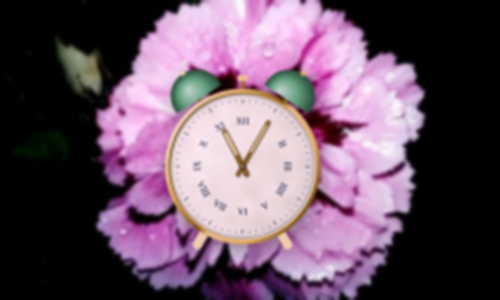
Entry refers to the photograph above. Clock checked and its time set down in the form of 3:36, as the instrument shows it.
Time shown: 11:05
